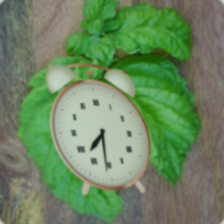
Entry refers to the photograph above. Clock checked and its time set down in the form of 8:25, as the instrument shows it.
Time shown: 7:31
